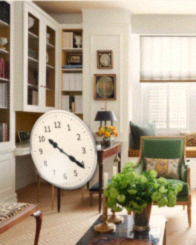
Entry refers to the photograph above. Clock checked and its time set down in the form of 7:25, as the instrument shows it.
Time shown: 10:21
